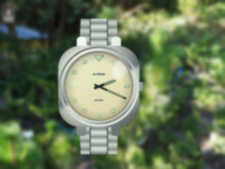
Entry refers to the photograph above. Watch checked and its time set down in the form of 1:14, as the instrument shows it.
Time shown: 2:19
